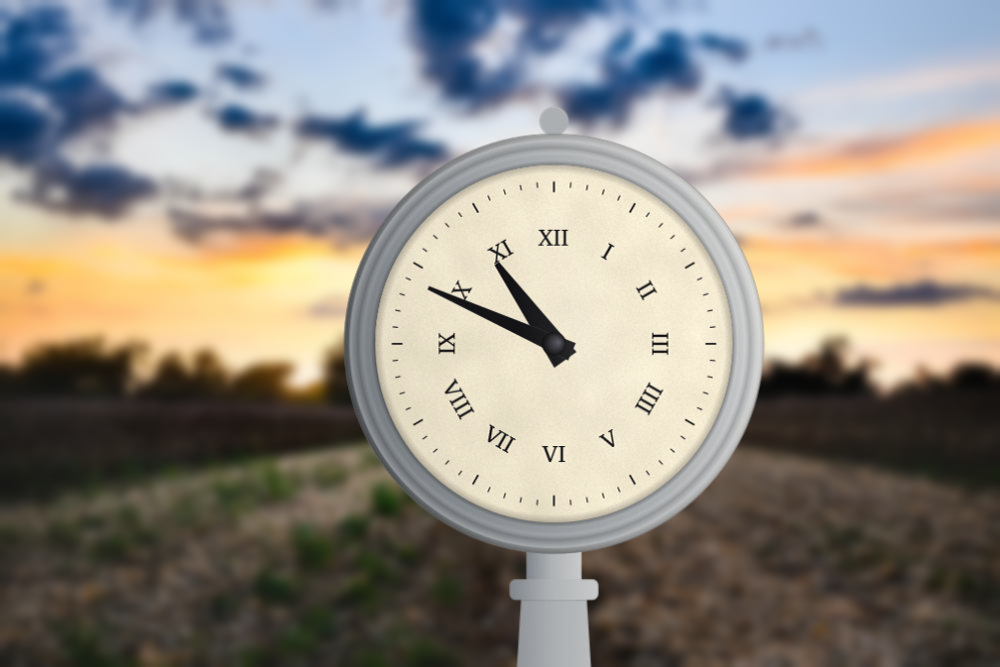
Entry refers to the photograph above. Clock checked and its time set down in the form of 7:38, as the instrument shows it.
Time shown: 10:49
